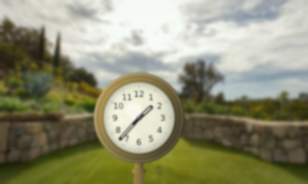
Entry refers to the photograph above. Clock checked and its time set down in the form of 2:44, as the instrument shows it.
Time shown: 1:37
